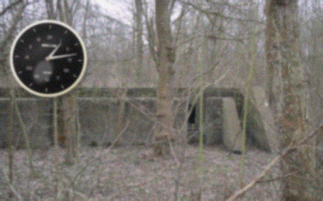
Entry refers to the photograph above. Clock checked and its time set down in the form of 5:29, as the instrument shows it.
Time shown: 1:13
